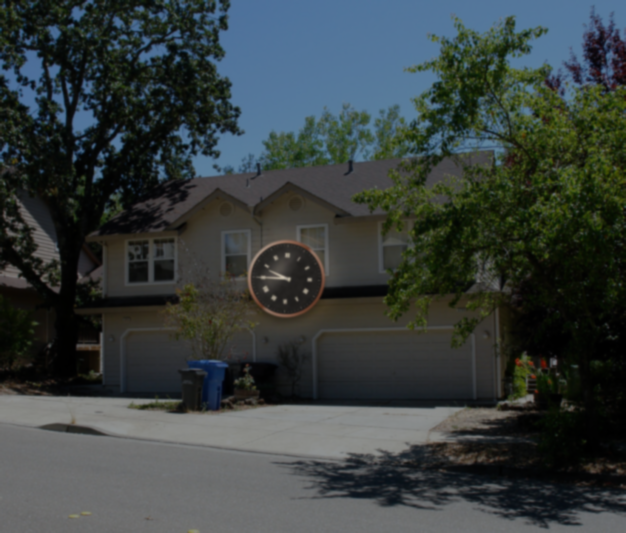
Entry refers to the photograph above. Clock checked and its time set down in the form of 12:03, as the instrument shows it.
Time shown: 9:45
